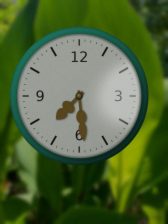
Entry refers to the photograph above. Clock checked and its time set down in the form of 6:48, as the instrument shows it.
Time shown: 7:29
